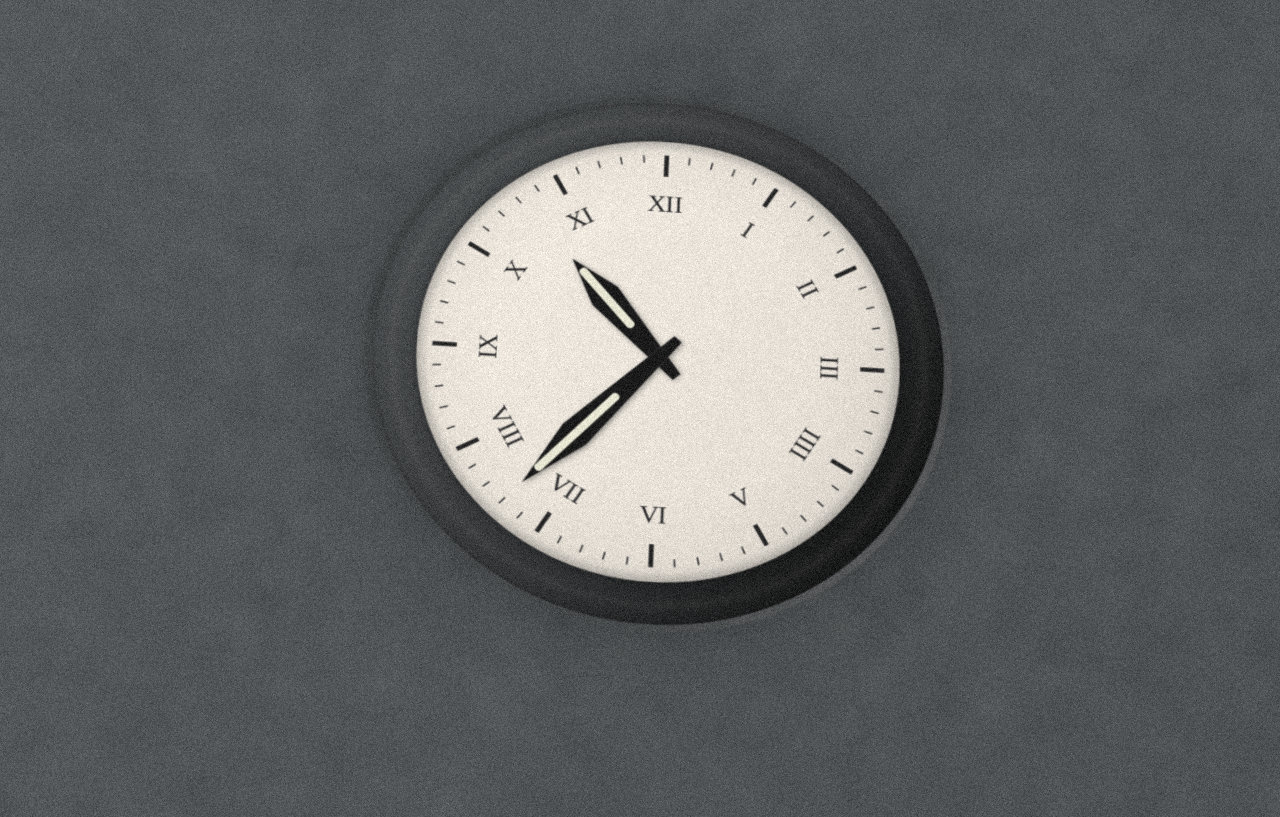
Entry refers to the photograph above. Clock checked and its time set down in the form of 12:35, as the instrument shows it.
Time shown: 10:37
